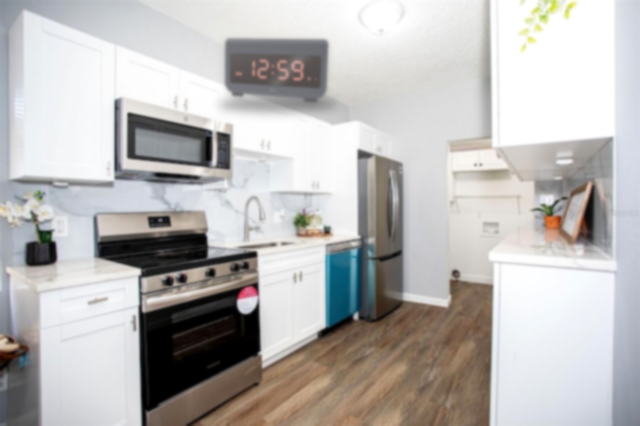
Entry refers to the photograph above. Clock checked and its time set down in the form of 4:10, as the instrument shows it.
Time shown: 12:59
